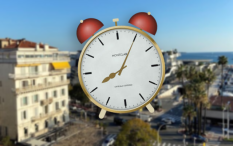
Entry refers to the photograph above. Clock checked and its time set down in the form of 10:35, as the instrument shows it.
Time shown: 8:05
